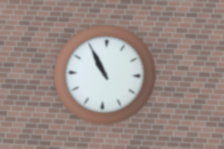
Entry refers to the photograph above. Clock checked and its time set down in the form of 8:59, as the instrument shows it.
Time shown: 10:55
